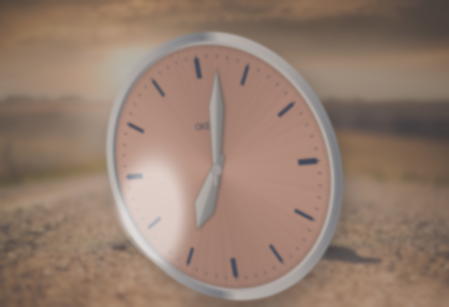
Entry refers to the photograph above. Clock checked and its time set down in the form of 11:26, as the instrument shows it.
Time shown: 7:02
